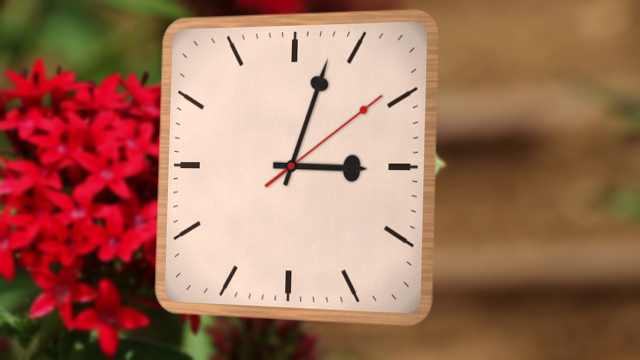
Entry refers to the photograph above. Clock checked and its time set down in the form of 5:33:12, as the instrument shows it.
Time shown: 3:03:09
